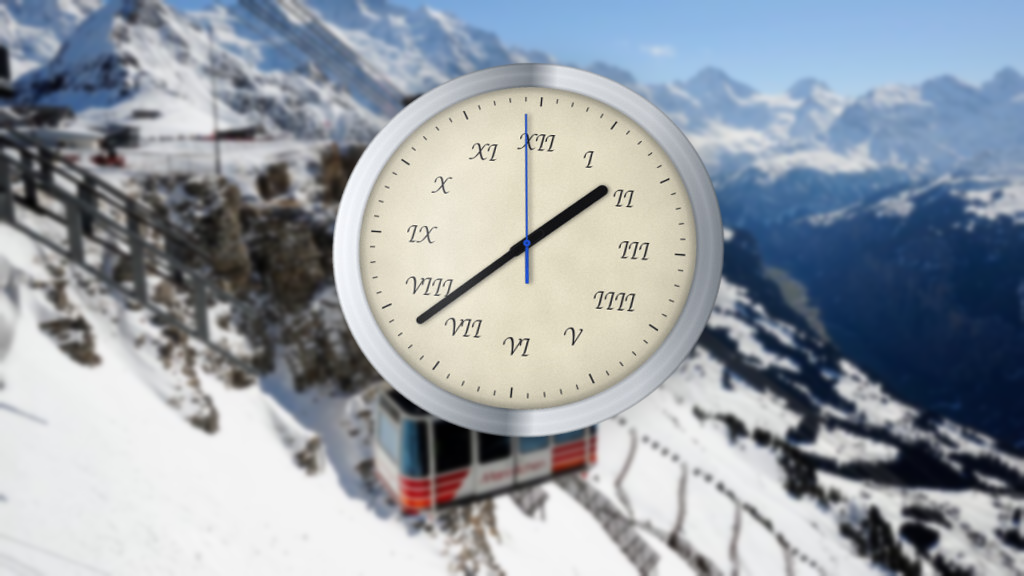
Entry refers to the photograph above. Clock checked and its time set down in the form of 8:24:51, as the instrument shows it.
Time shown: 1:37:59
